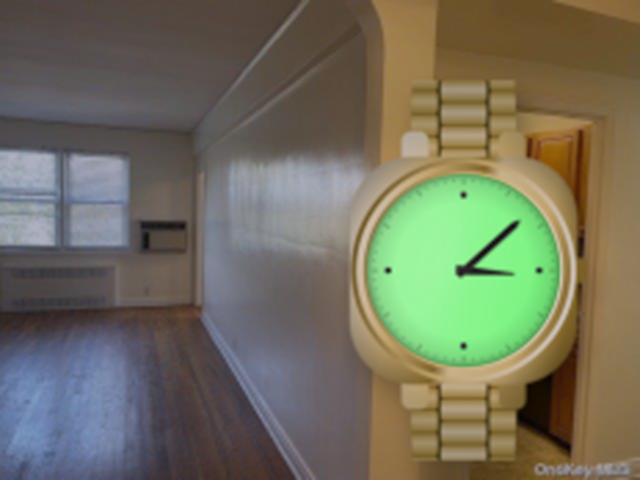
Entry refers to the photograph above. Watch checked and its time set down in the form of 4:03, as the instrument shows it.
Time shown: 3:08
